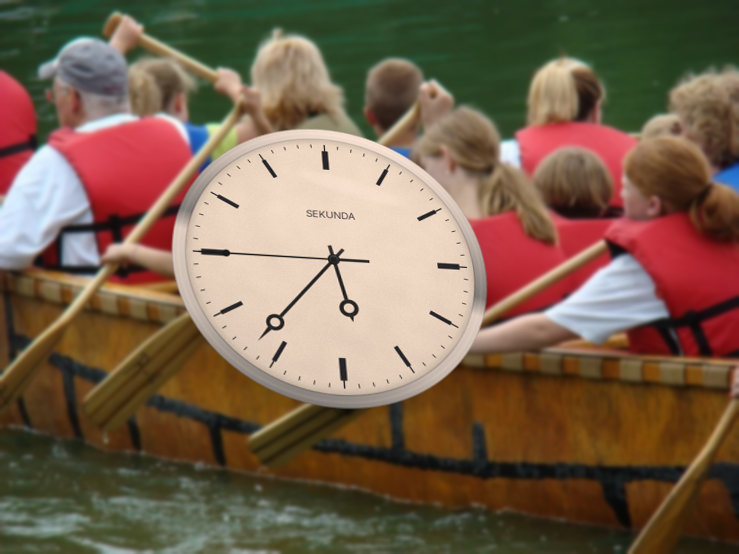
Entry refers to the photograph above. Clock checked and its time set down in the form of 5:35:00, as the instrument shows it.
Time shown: 5:36:45
